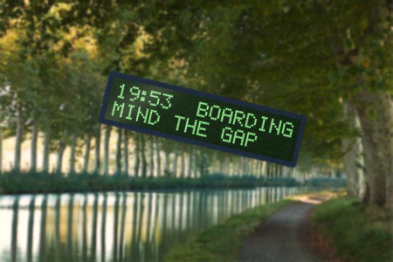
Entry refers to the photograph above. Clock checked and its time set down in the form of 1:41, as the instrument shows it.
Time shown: 19:53
